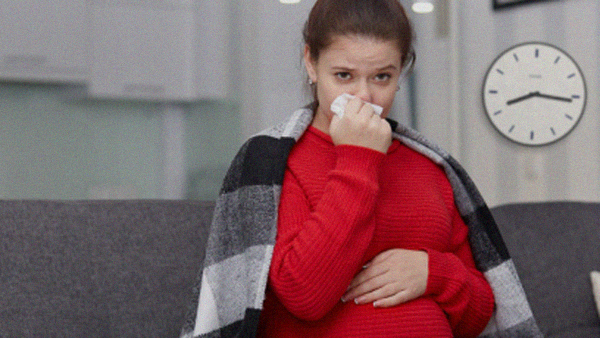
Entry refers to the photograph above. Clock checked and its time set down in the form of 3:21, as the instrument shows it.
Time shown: 8:16
